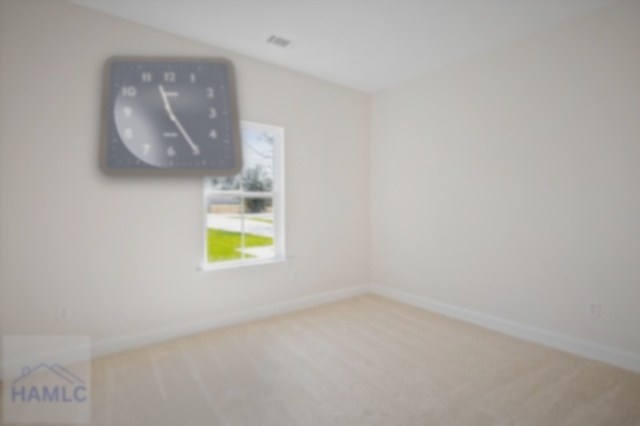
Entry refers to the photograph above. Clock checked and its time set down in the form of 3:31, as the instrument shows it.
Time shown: 11:25
